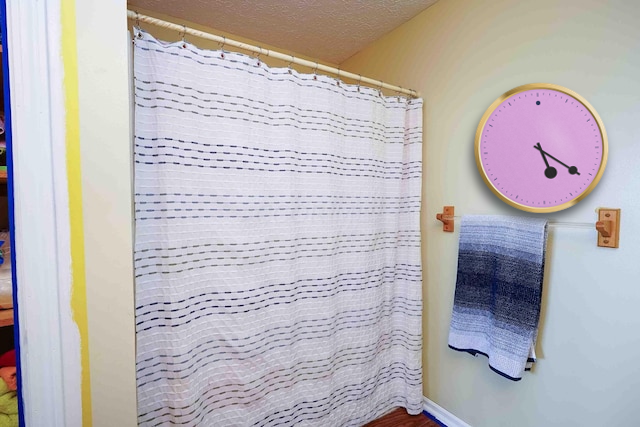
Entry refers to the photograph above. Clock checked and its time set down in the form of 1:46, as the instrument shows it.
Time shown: 5:21
